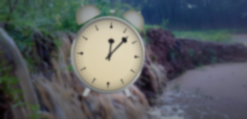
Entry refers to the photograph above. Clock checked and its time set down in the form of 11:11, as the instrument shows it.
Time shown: 12:07
